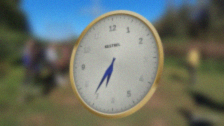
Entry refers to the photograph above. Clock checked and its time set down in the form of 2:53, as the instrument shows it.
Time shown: 6:36
